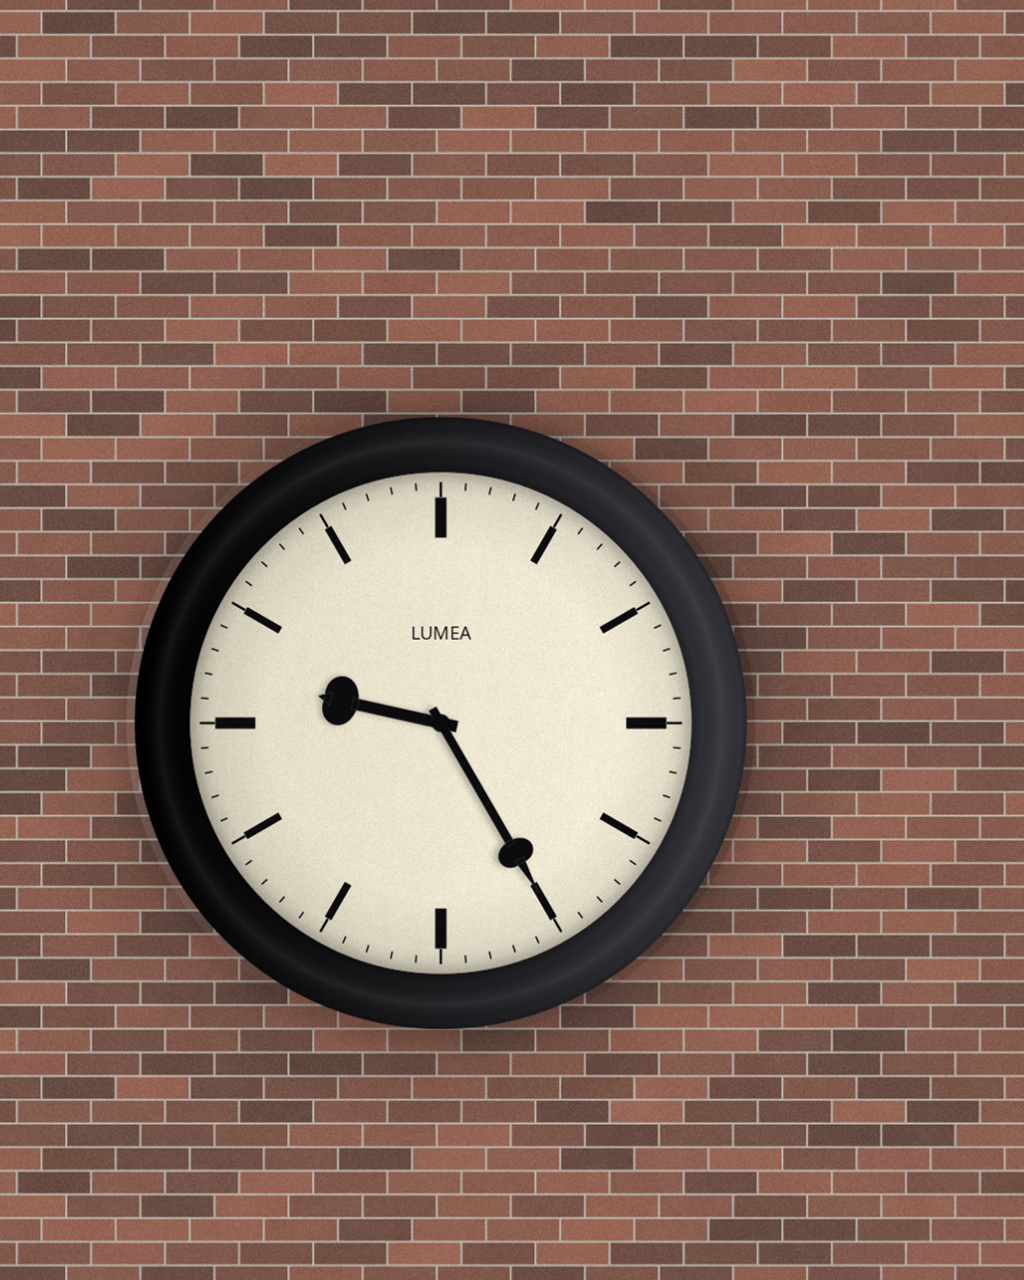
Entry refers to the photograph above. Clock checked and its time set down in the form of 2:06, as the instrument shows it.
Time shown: 9:25
